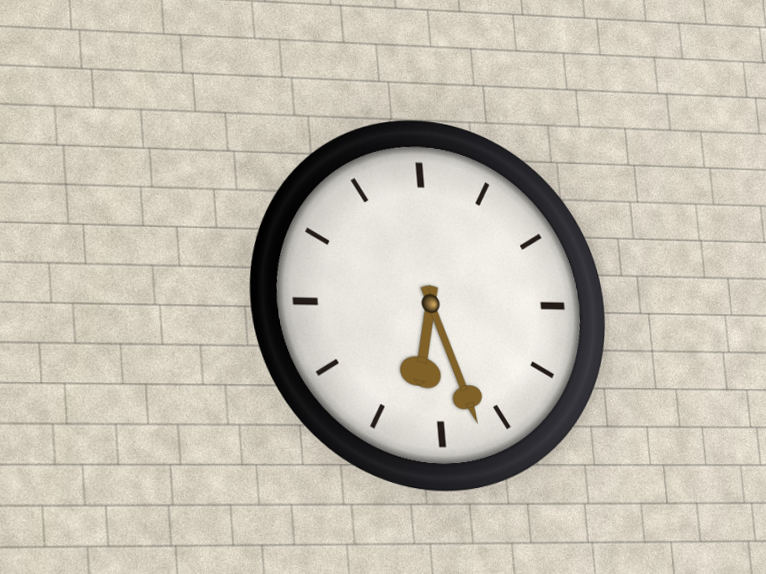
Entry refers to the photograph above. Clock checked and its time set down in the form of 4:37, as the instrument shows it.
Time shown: 6:27
